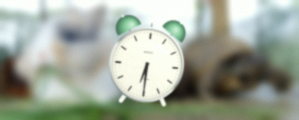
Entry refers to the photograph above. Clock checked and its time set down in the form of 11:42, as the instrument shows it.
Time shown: 6:30
